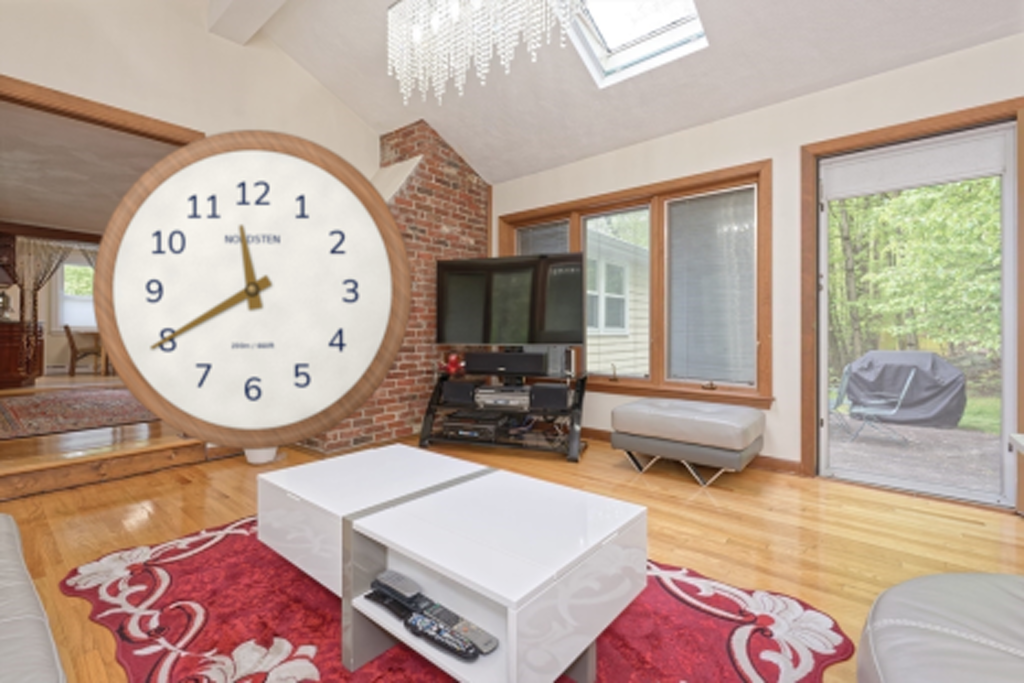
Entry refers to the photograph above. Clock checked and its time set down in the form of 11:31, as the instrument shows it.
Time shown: 11:40
